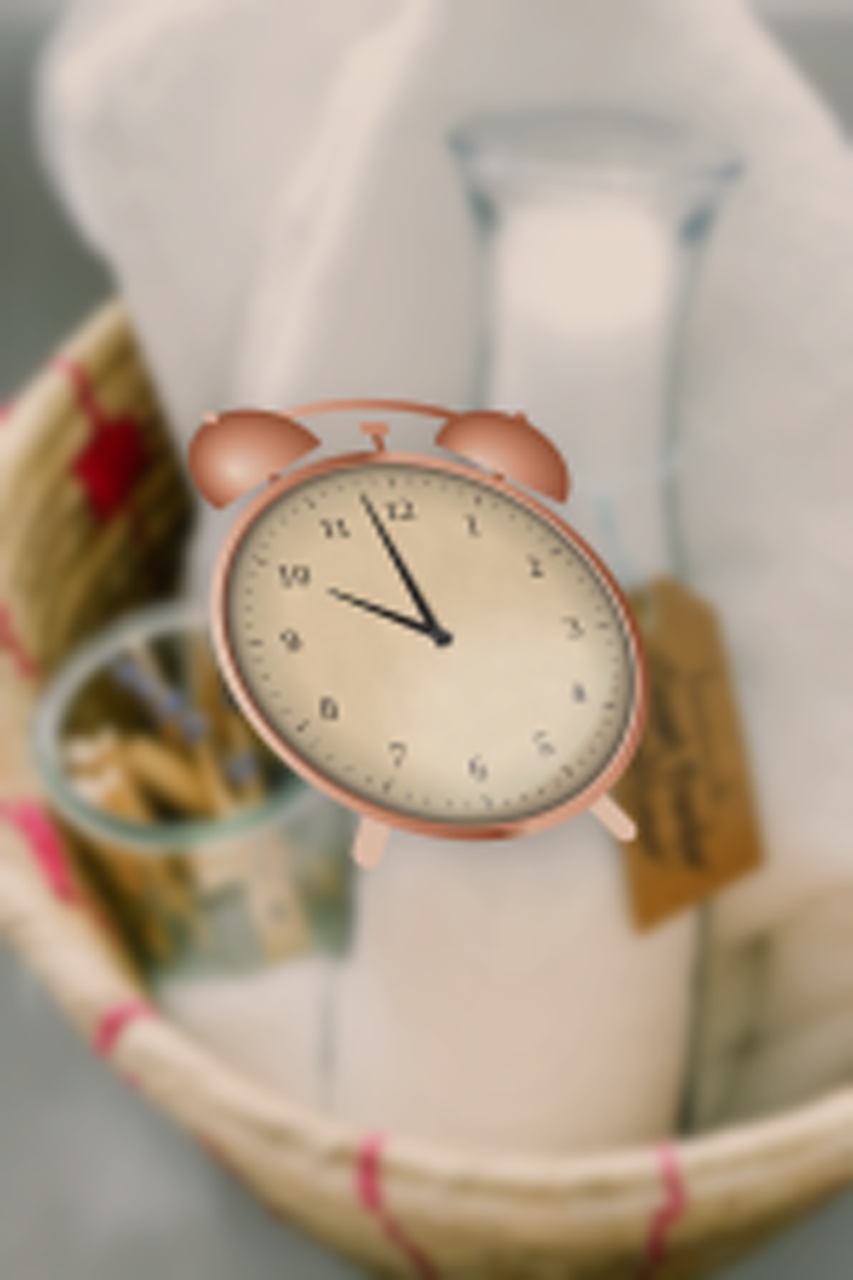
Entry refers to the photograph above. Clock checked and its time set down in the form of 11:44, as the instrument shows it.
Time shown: 9:58
